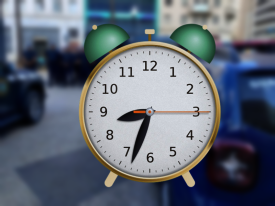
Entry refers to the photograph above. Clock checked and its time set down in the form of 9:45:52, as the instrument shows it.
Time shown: 8:33:15
